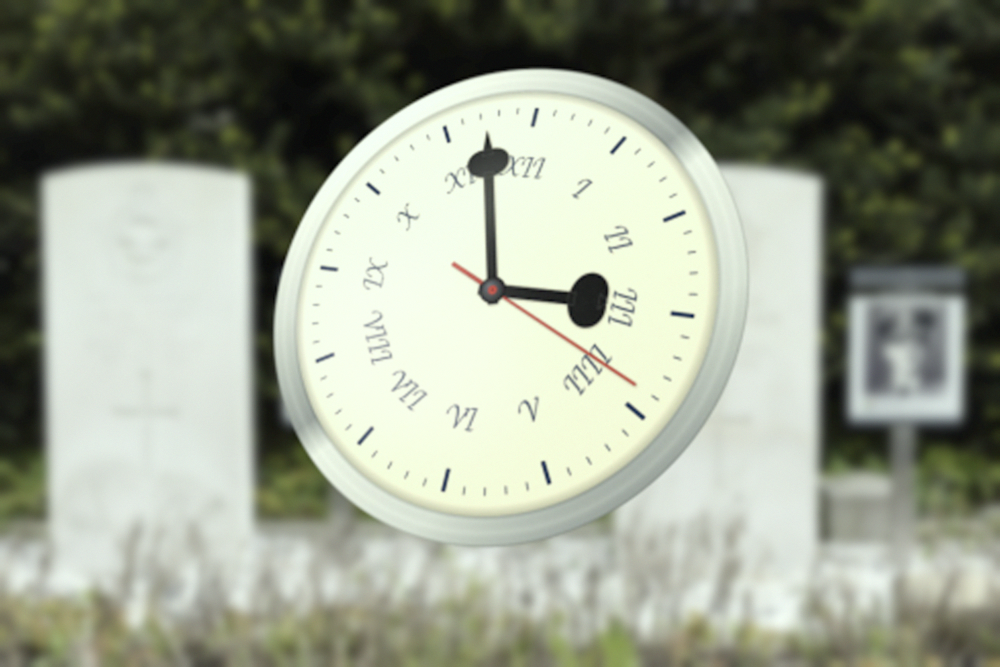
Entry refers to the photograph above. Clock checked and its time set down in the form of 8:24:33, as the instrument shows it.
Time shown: 2:57:19
